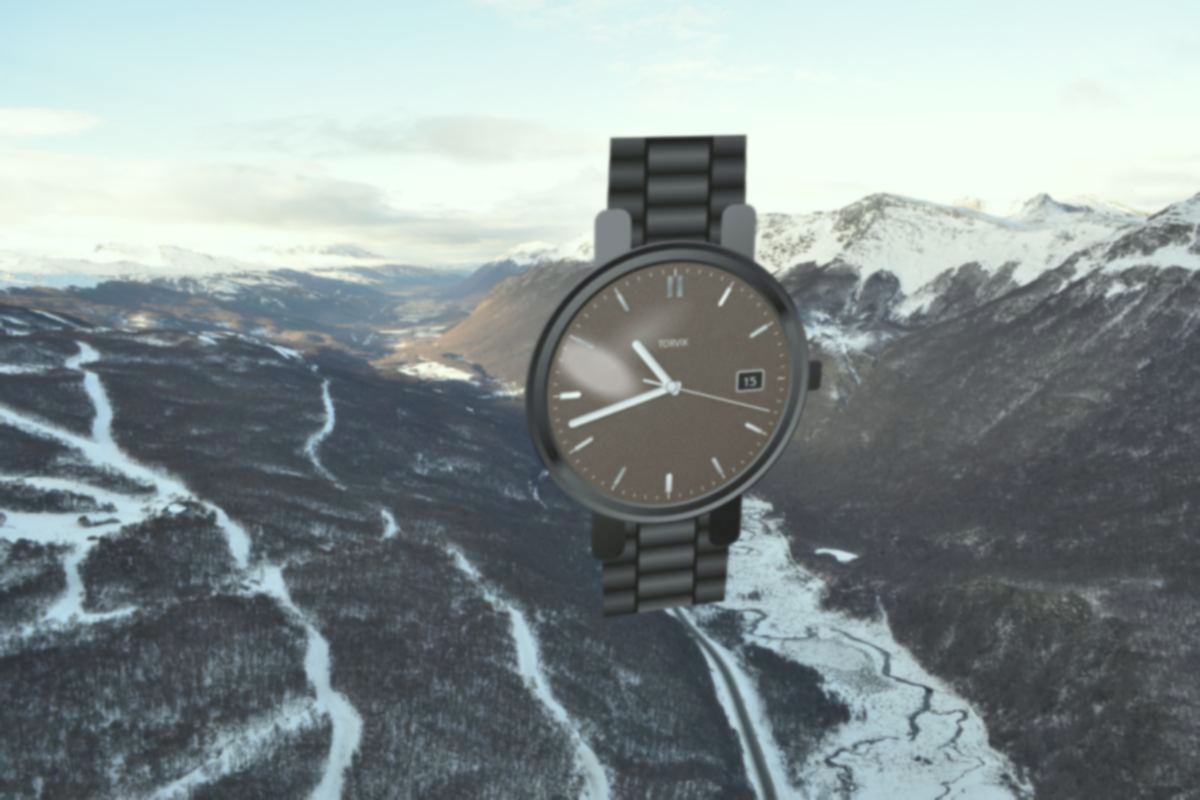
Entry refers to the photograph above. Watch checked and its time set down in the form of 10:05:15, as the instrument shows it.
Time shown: 10:42:18
